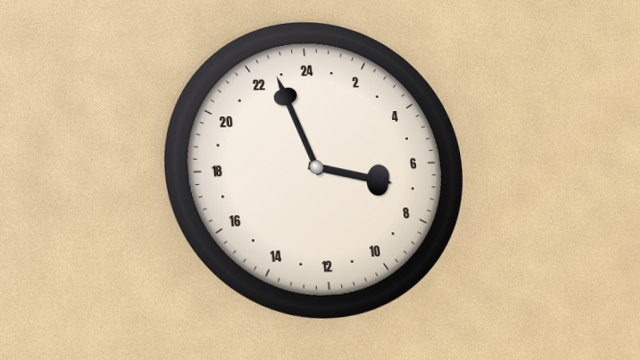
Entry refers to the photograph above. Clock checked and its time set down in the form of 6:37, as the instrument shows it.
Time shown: 6:57
